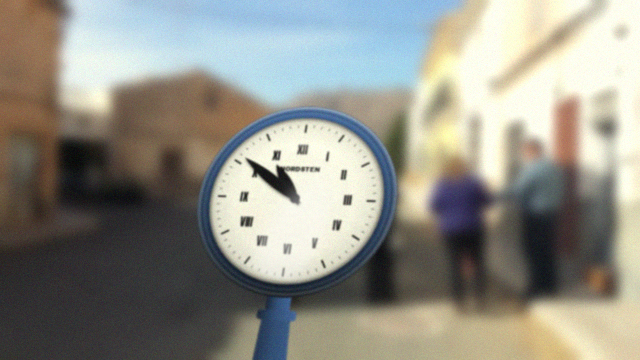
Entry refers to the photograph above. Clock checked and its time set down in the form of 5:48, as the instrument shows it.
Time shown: 10:51
